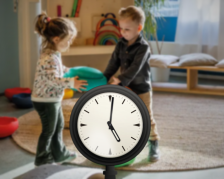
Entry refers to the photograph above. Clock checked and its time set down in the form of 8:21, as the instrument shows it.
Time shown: 5:01
